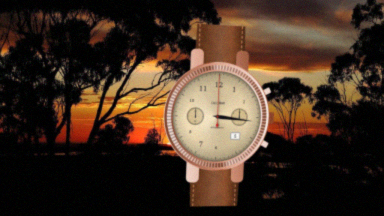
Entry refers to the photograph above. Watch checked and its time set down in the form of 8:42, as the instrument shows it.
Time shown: 3:16
